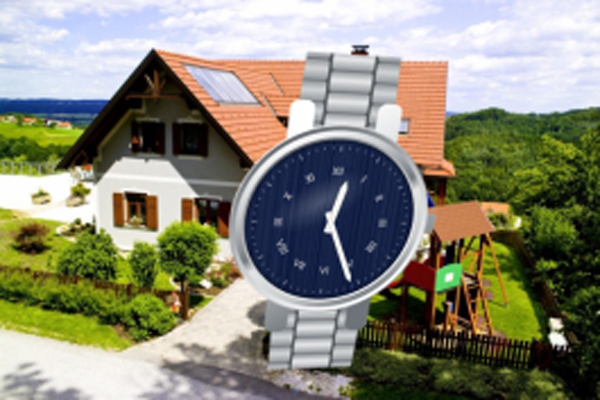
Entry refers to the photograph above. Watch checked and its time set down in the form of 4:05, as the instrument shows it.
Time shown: 12:26
